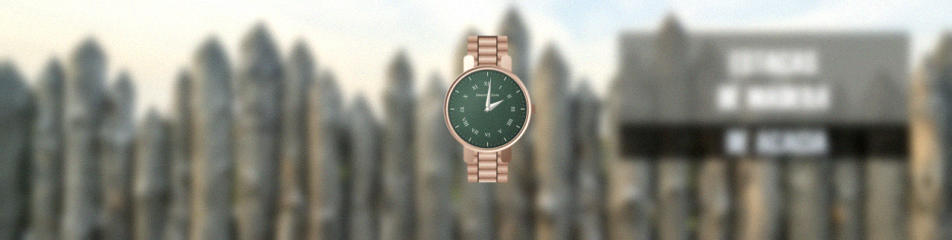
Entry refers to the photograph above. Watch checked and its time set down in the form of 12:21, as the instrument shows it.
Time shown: 2:01
